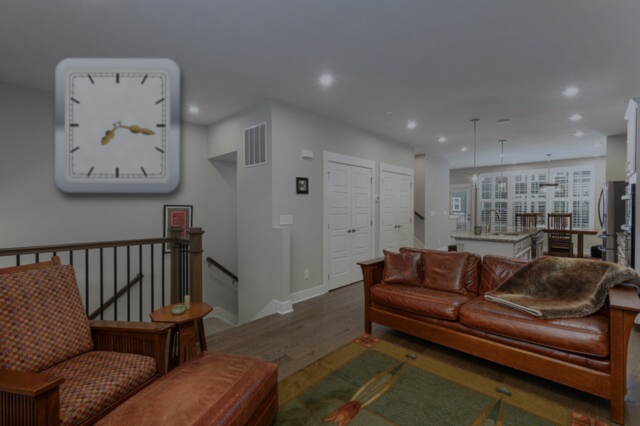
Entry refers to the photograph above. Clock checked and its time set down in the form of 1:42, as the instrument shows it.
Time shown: 7:17
